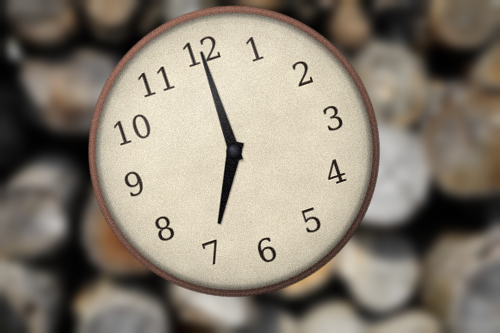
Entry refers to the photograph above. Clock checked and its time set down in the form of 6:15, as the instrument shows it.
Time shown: 7:00
